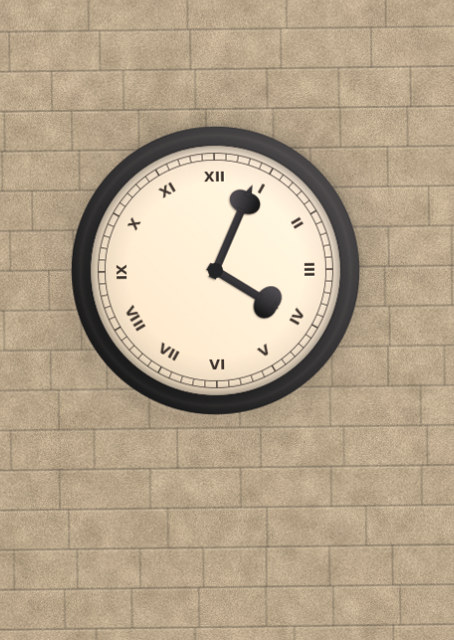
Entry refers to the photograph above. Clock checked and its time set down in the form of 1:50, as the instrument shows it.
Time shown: 4:04
